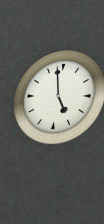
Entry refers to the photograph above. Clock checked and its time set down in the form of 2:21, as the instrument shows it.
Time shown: 4:58
